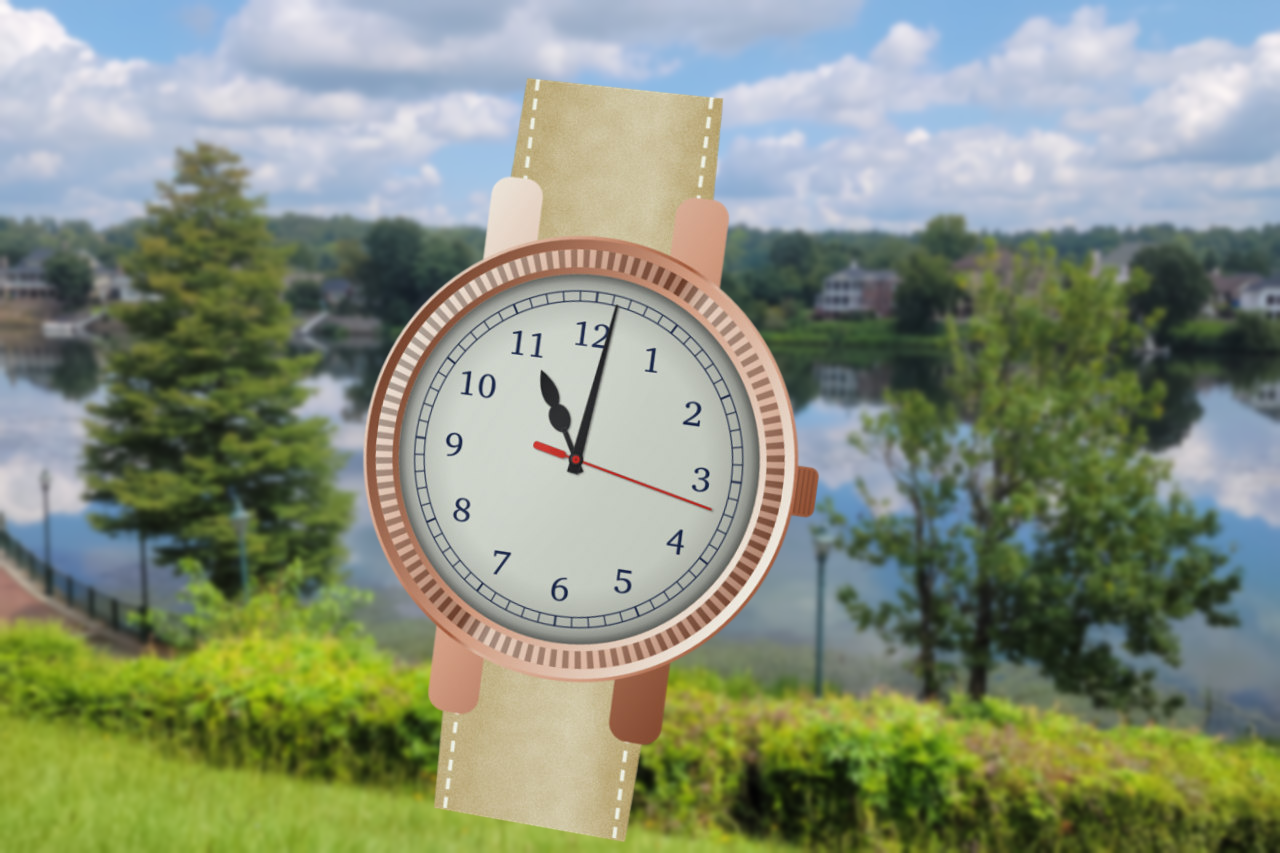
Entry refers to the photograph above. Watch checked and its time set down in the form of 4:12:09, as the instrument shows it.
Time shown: 11:01:17
